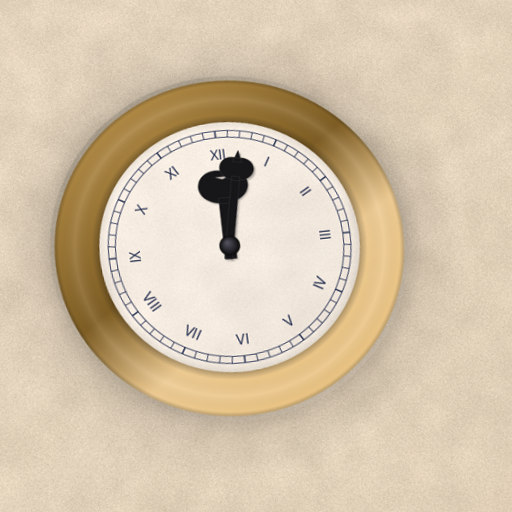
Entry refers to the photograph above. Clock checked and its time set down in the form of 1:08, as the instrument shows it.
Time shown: 12:02
